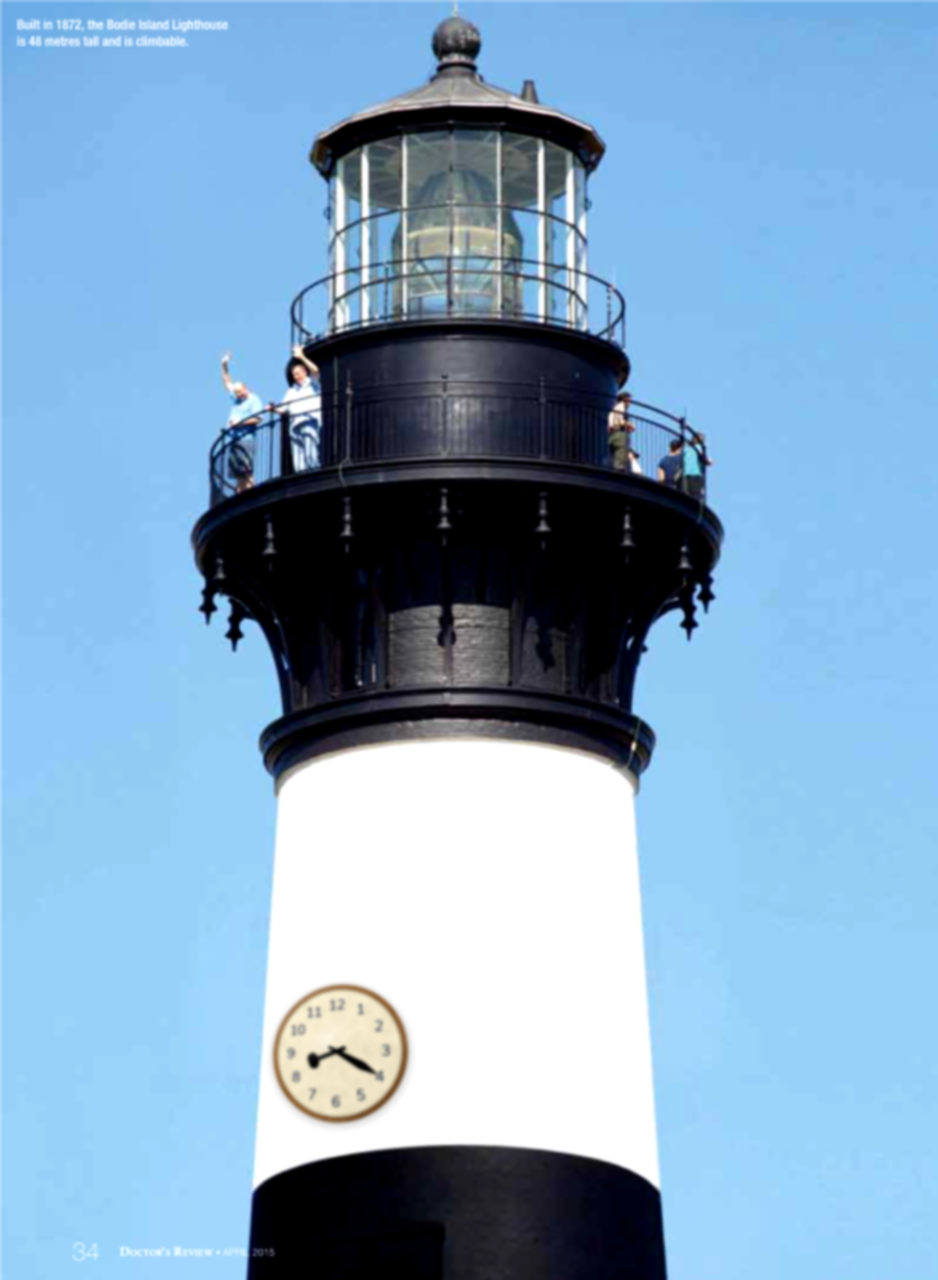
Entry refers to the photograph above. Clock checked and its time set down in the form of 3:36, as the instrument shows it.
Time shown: 8:20
